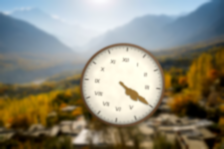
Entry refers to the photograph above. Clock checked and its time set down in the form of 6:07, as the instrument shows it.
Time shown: 4:20
